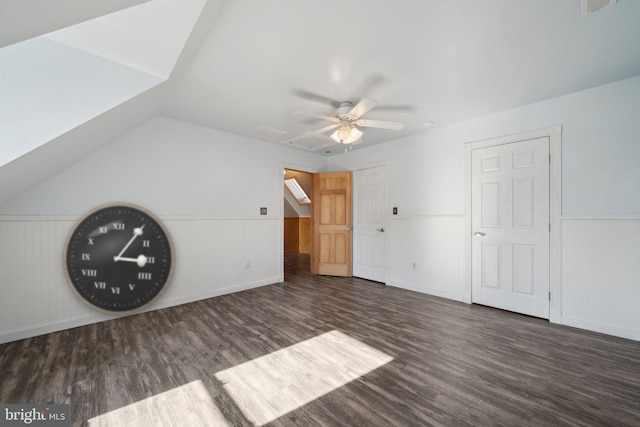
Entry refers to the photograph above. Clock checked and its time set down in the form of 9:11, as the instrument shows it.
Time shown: 3:06
